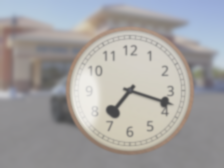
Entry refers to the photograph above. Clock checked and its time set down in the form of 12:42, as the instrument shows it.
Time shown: 7:18
